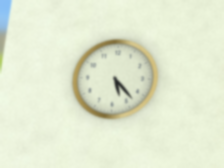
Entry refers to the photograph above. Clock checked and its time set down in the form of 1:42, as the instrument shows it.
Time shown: 5:23
